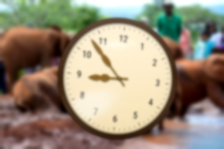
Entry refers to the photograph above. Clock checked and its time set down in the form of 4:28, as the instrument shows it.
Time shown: 8:53
